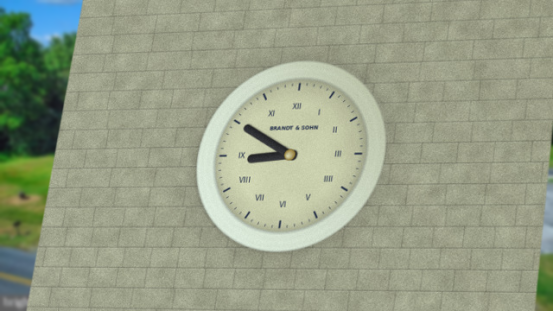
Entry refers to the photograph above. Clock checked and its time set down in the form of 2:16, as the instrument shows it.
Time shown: 8:50
